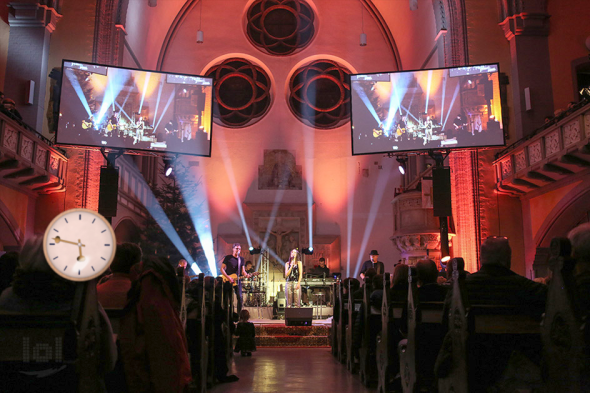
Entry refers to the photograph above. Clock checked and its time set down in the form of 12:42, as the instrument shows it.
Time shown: 5:47
